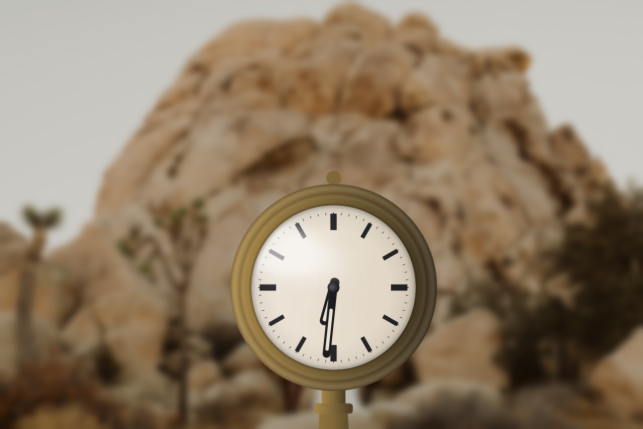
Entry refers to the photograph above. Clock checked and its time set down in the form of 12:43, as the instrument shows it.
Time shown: 6:31
